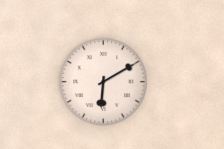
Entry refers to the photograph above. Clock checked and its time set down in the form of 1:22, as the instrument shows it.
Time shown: 6:10
